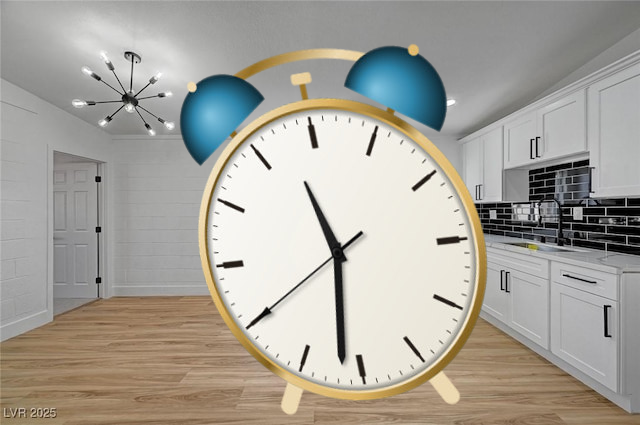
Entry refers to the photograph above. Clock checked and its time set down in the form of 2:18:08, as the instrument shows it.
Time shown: 11:31:40
